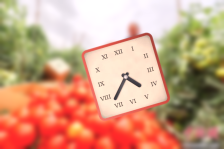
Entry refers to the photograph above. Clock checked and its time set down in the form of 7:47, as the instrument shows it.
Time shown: 4:37
